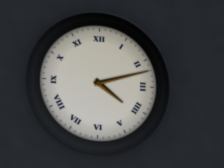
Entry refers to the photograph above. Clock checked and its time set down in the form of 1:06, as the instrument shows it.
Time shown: 4:12
